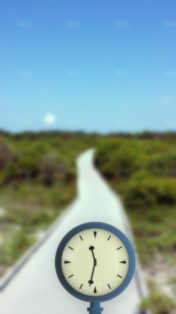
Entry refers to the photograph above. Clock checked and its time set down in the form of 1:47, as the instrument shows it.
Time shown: 11:32
